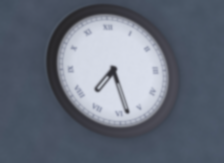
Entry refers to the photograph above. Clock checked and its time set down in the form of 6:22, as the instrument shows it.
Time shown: 7:28
